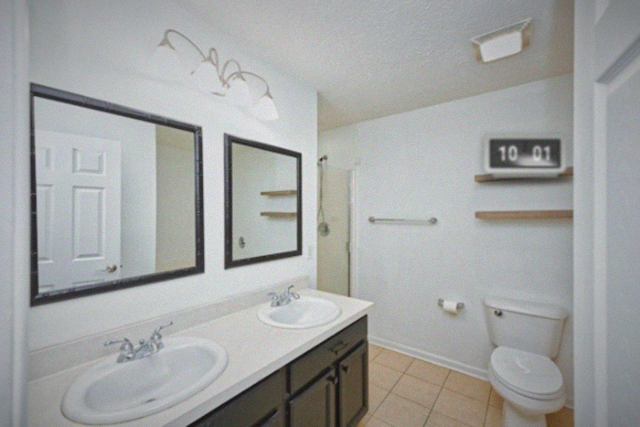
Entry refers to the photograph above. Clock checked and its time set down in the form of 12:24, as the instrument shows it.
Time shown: 10:01
